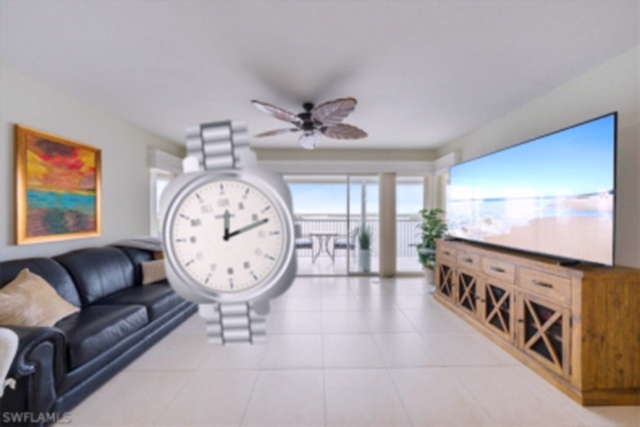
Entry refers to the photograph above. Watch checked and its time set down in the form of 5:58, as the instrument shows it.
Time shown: 12:12
